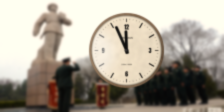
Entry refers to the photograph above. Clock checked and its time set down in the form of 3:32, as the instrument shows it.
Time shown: 11:56
